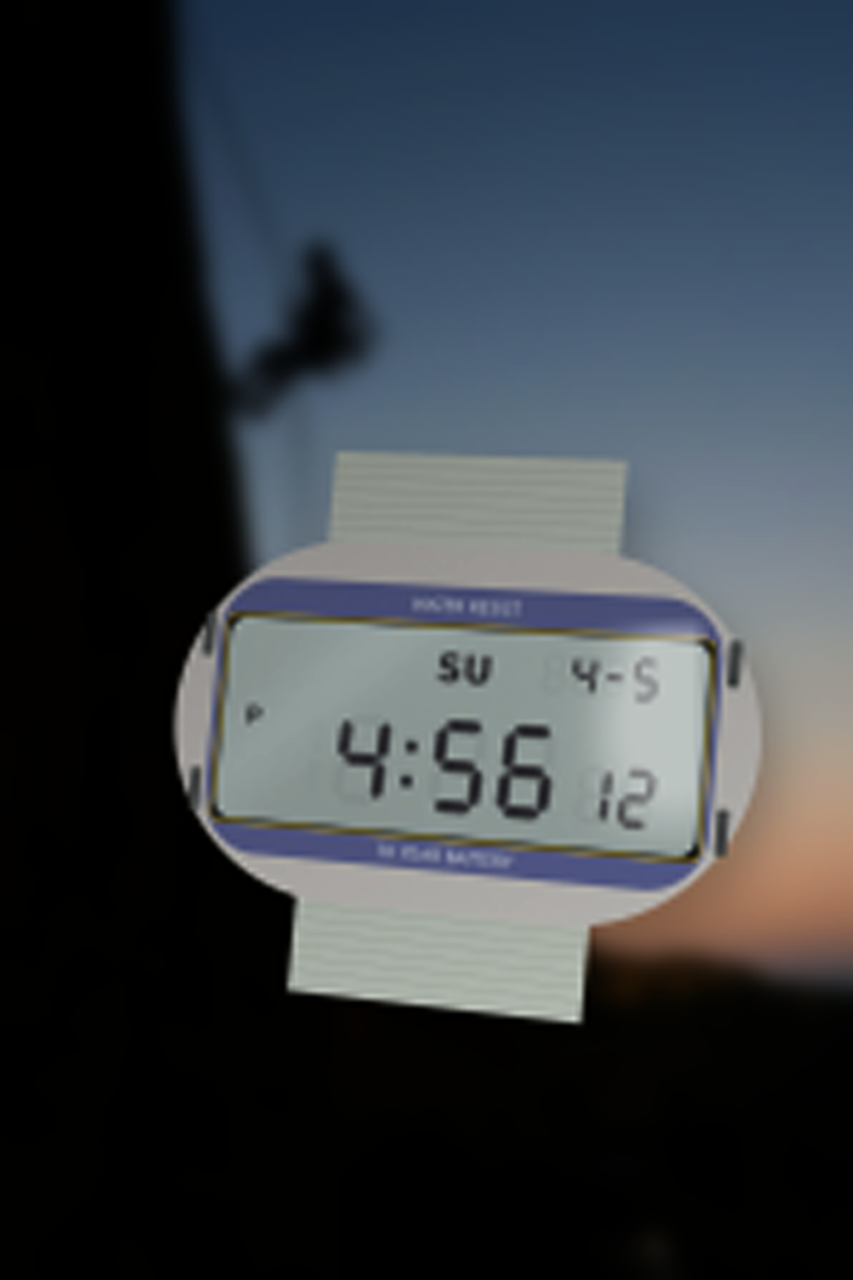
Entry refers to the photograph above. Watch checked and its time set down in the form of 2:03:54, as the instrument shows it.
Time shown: 4:56:12
